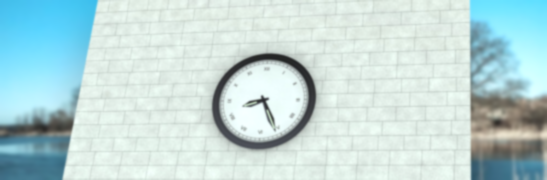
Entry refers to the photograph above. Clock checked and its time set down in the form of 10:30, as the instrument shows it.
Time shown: 8:26
